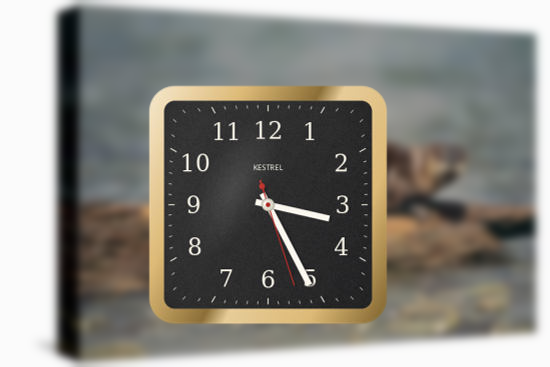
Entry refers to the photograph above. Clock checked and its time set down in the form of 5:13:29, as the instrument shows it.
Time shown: 3:25:27
